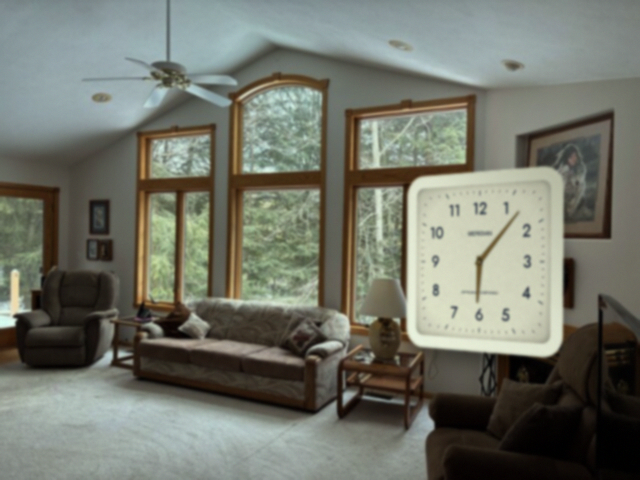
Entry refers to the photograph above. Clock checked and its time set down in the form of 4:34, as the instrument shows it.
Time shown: 6:07
